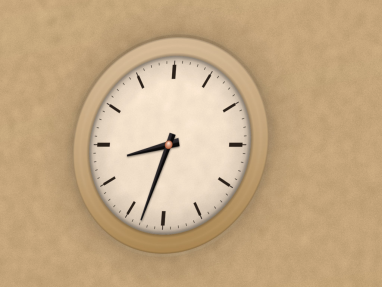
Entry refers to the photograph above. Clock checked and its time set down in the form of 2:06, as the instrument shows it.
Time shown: 8:33
